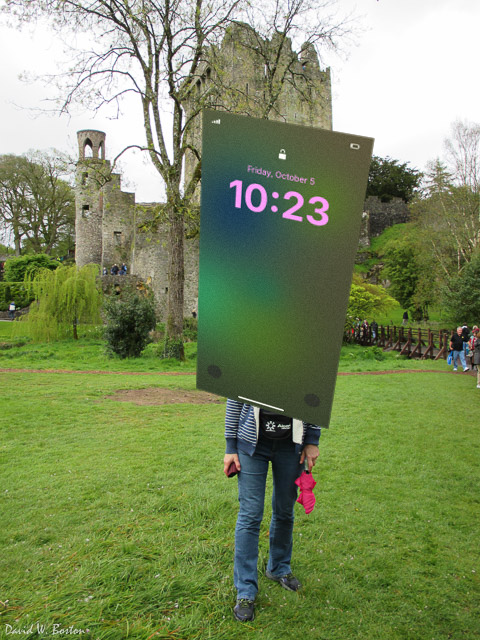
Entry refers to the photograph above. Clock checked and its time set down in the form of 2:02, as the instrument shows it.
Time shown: 10:23
